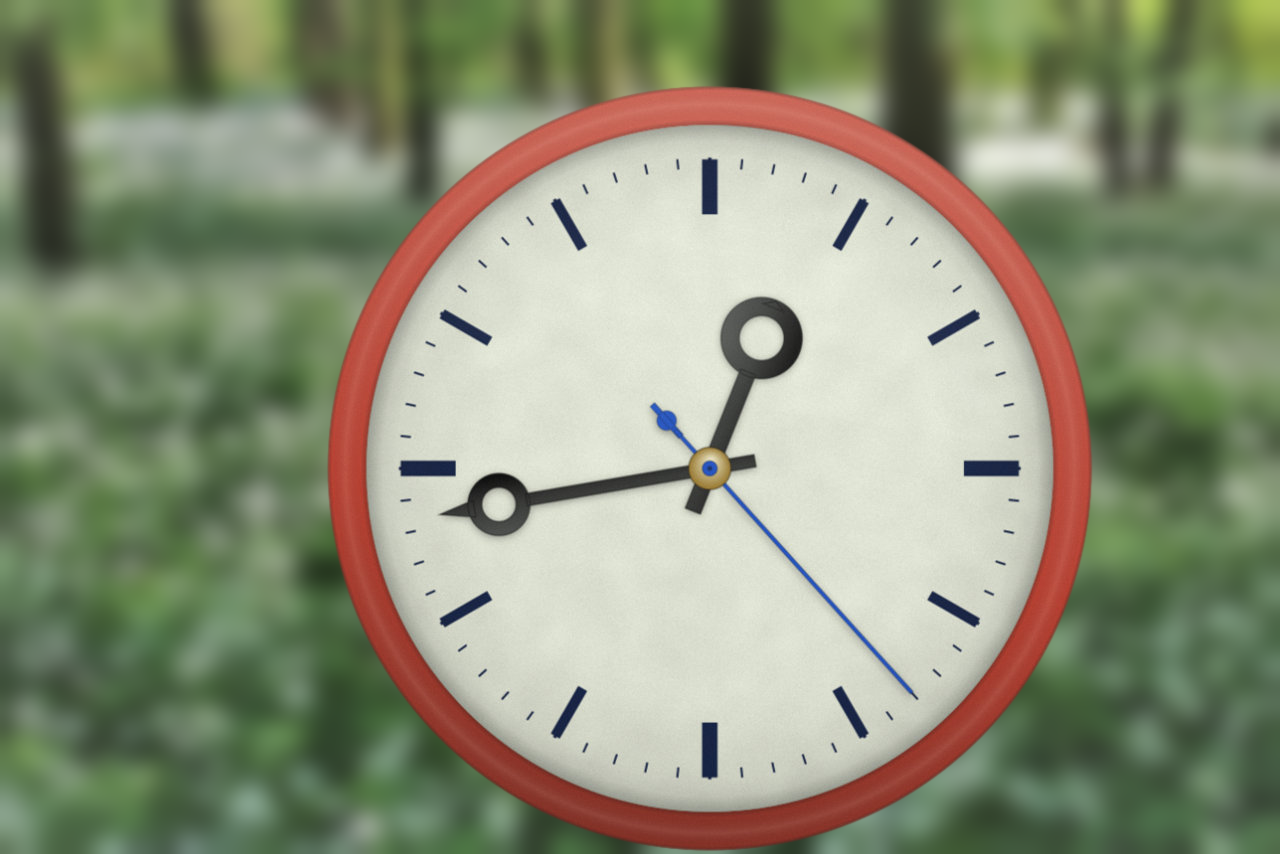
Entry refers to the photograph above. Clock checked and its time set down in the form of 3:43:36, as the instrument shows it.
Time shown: 12:43:23
